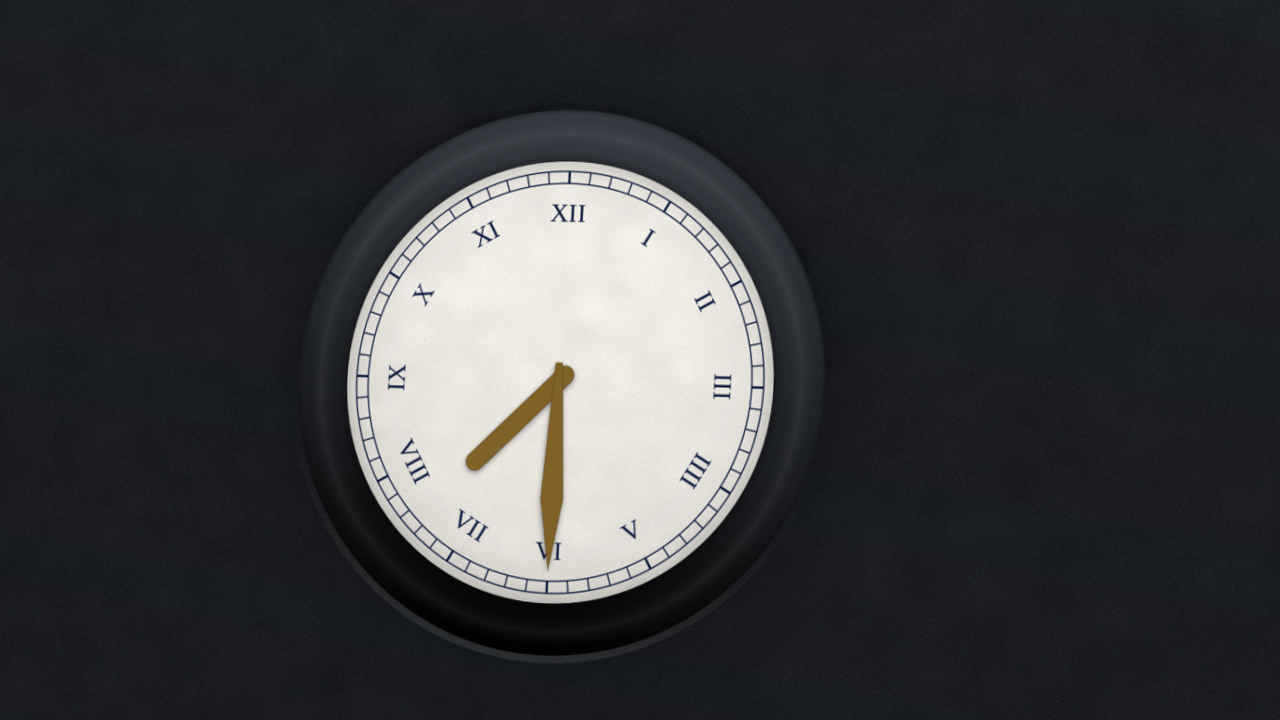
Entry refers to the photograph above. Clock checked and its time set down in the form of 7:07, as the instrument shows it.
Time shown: 7:30
